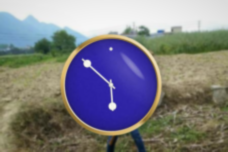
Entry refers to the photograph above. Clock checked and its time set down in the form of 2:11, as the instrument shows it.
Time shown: 5:52
